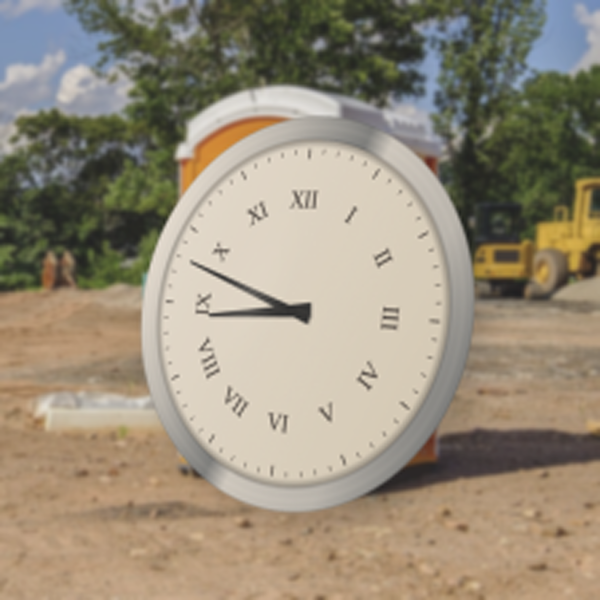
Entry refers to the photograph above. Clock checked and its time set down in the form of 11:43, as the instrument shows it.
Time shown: 8:48
